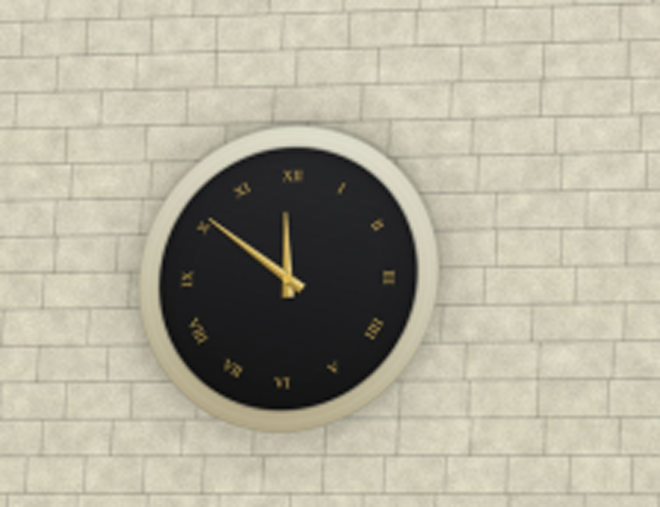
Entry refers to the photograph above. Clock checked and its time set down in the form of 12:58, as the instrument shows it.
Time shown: 11:51
